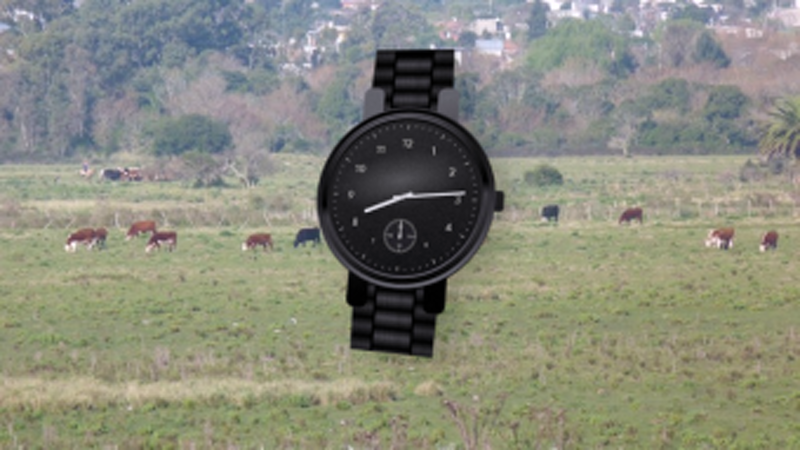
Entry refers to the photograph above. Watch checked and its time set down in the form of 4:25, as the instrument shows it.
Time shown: 8:14
